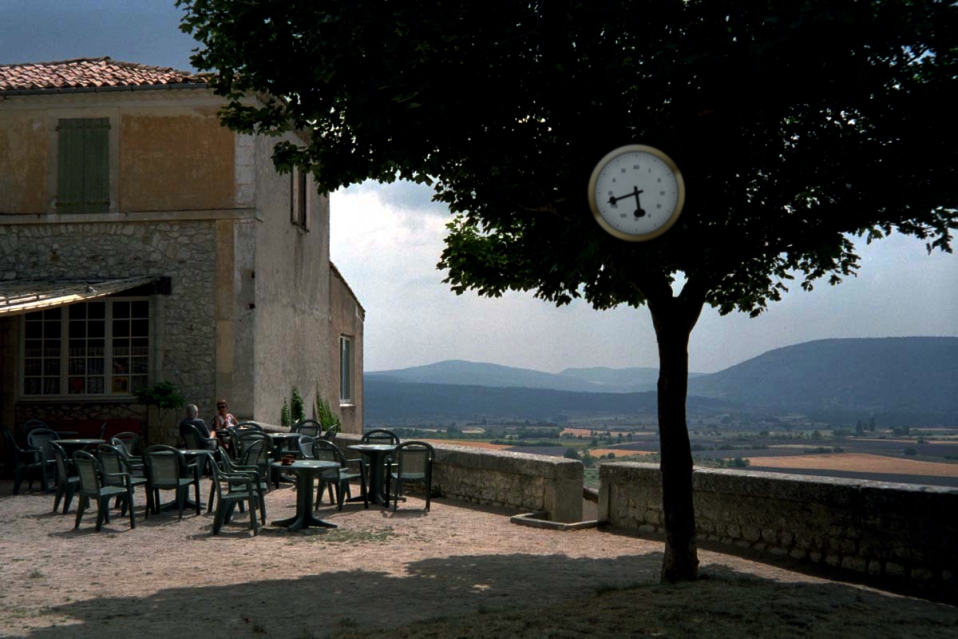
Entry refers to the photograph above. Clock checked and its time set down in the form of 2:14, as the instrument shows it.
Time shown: 5:42
